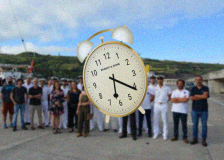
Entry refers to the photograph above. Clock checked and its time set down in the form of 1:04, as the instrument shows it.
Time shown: 6:21
